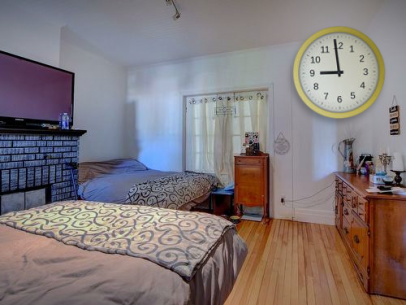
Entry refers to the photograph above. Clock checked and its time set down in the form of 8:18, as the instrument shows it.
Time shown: 8:59
